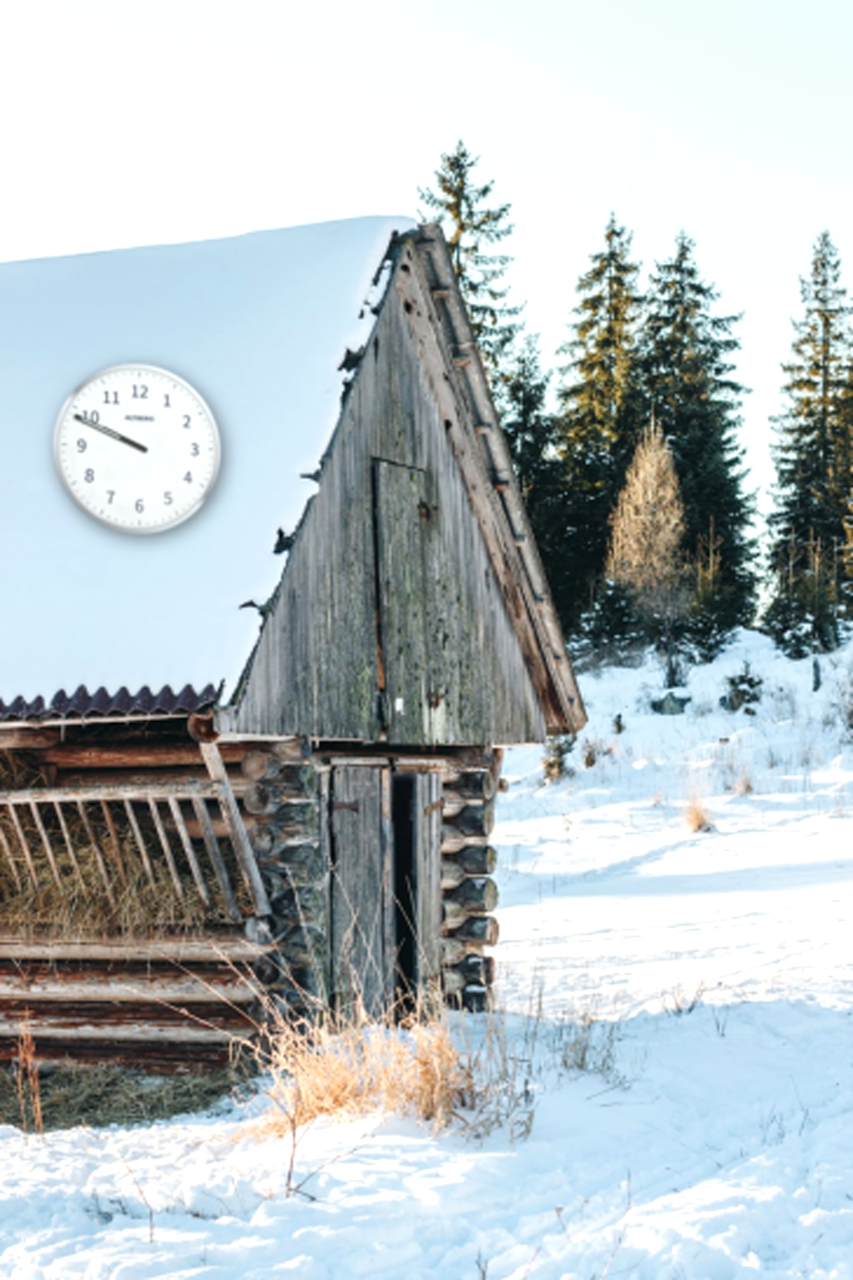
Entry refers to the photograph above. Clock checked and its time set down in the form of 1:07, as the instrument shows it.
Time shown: 9:49
